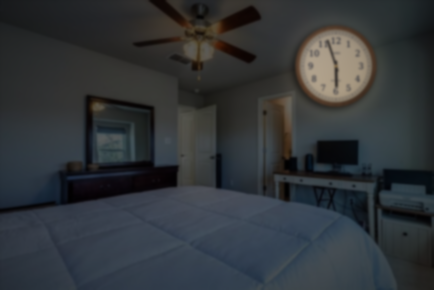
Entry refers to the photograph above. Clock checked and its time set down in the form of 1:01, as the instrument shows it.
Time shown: 5:57
